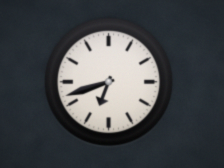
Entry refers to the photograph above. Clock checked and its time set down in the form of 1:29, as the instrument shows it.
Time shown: 6:42
